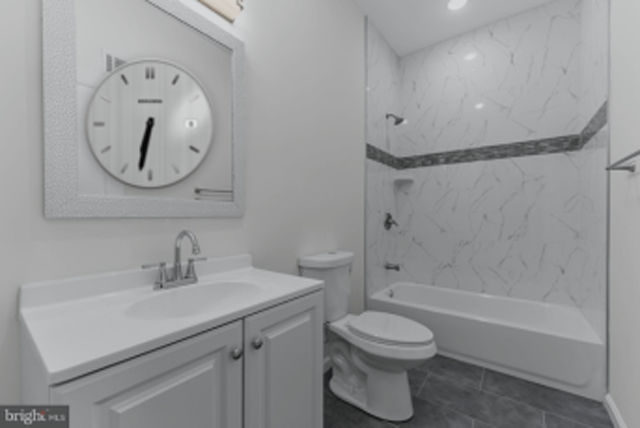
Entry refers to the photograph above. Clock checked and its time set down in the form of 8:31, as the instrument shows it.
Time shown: 6:32
